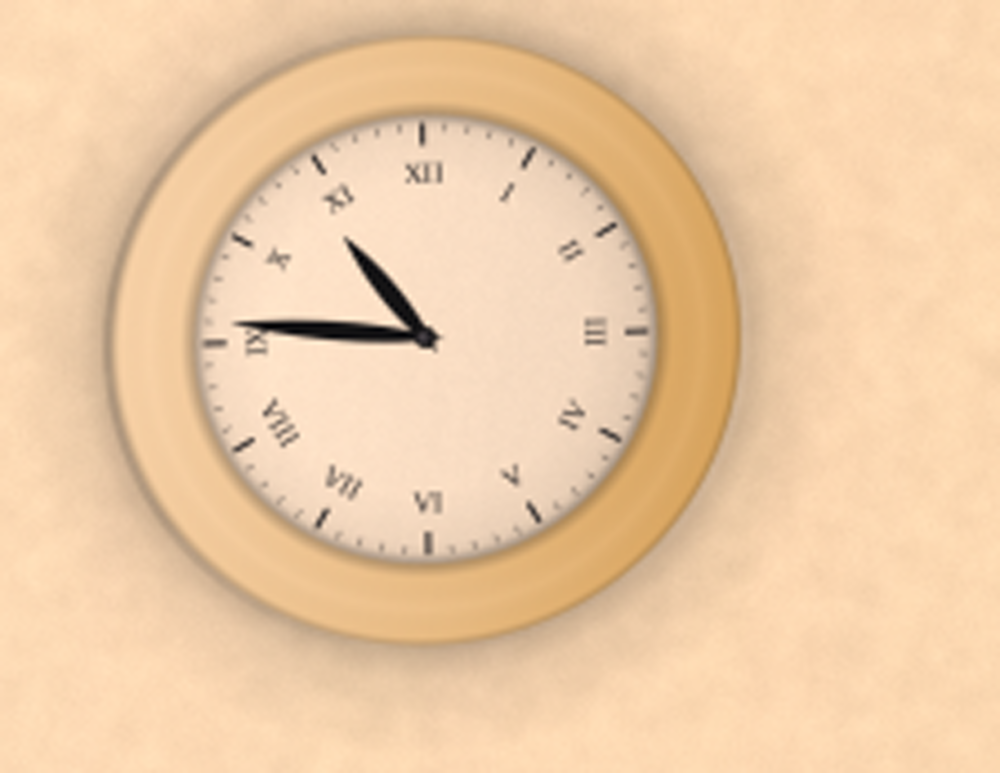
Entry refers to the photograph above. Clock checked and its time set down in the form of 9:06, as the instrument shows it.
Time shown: 10:46
